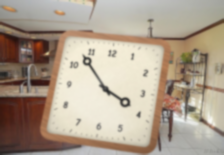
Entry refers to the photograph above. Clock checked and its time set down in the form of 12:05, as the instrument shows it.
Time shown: 3:53
